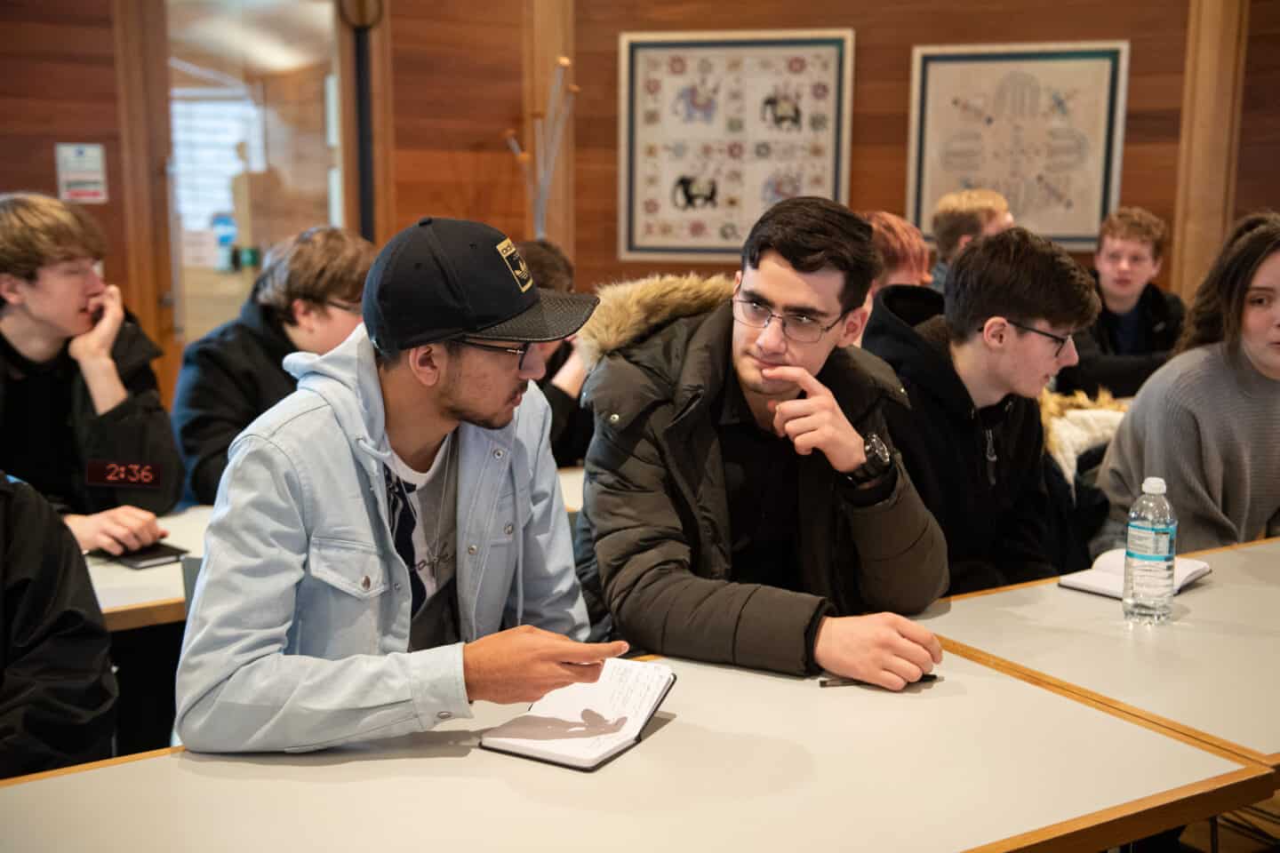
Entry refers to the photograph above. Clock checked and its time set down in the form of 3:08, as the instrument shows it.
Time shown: 2:36
